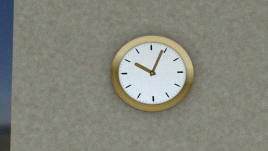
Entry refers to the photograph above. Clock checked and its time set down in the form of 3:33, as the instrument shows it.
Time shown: 10:04
